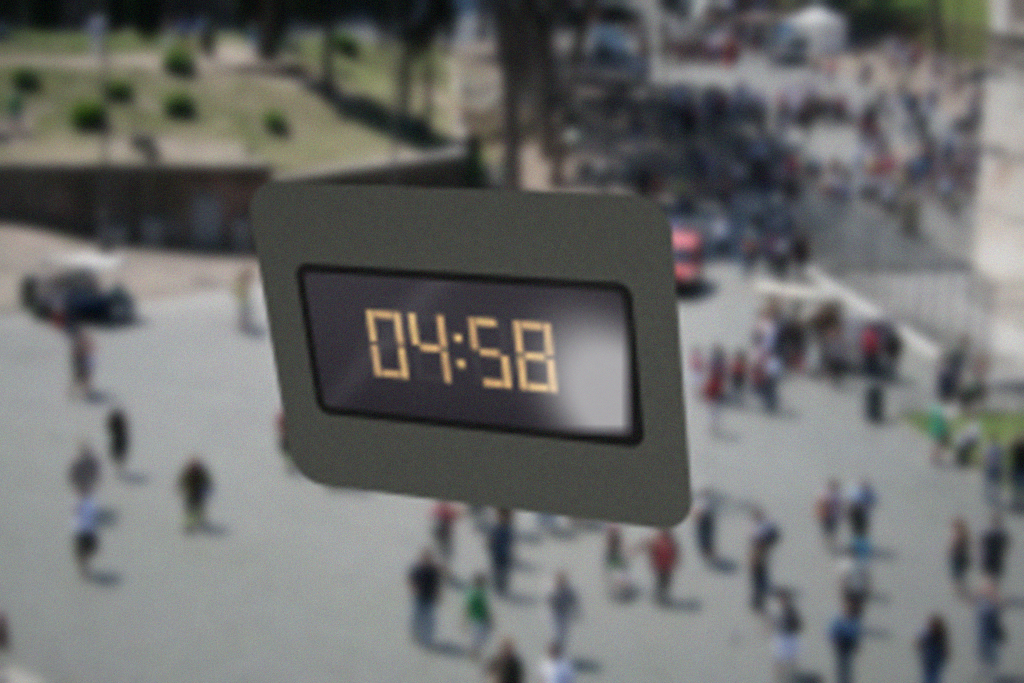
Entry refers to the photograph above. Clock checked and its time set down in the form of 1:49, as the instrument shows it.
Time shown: 4:58
